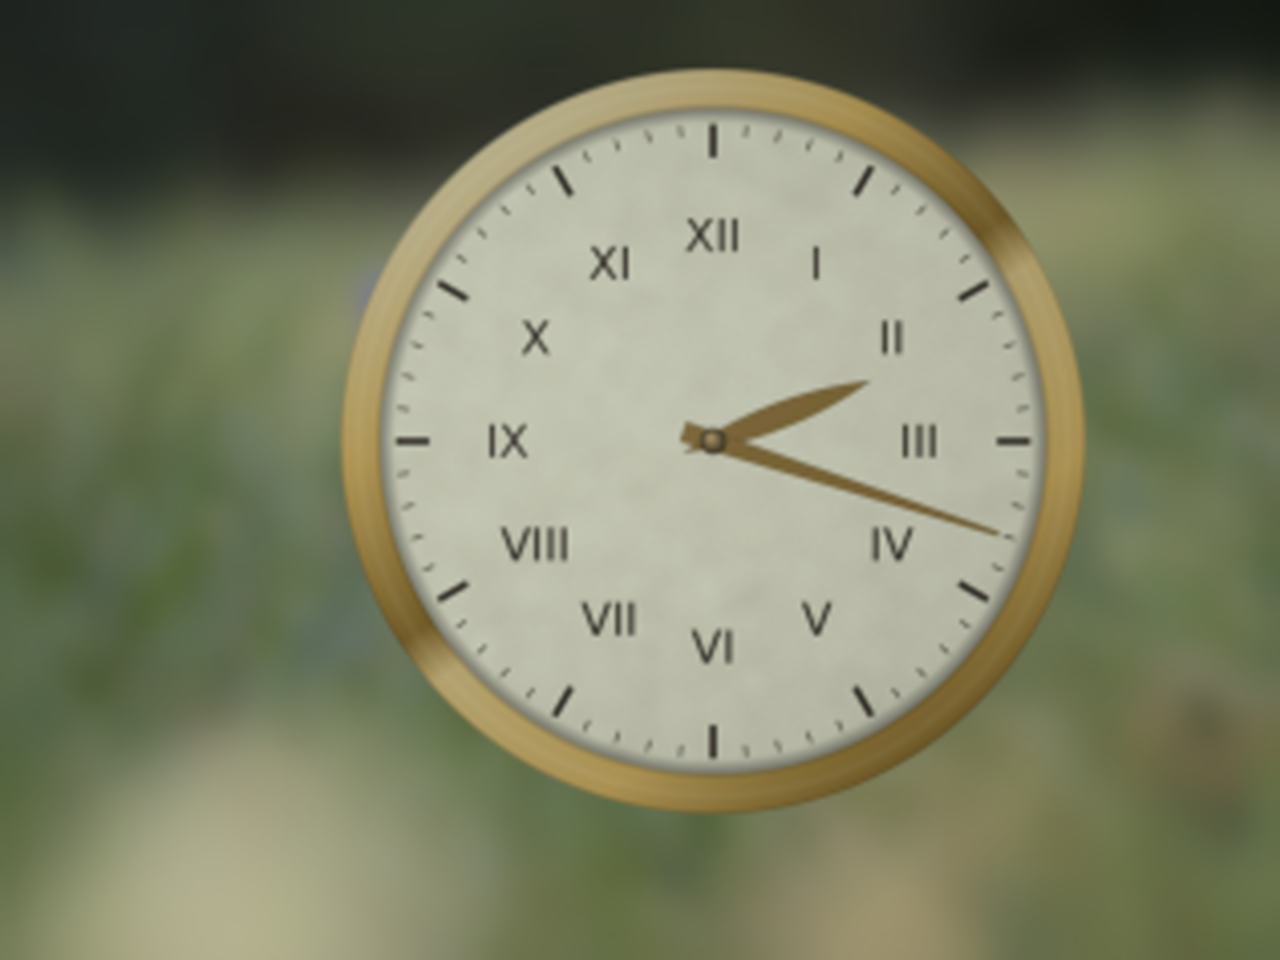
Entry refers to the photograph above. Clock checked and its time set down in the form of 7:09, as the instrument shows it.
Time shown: 2:18
